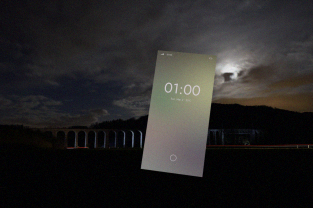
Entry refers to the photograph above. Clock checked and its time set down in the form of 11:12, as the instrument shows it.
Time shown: 1:00
